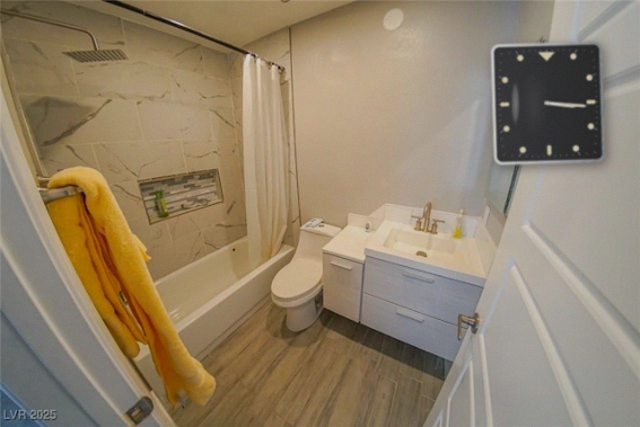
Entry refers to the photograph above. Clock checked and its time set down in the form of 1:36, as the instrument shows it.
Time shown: 3:16
